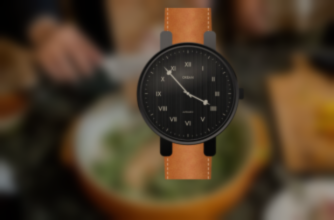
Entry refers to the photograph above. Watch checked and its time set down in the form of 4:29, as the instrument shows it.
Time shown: 3:53
